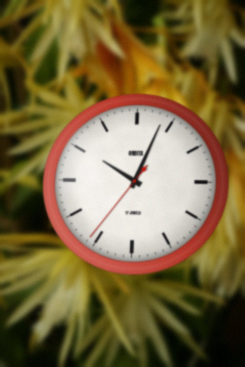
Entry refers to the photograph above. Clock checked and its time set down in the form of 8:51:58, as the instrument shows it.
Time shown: 10:03:36
